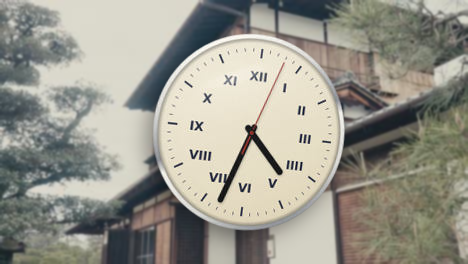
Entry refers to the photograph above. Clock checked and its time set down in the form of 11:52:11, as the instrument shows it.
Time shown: 4:33:03
